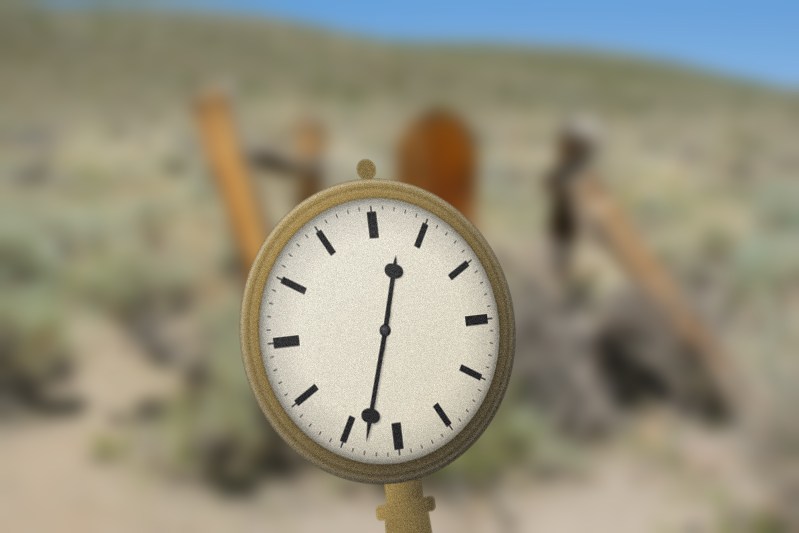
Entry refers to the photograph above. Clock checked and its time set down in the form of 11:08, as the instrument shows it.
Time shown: 12:33
